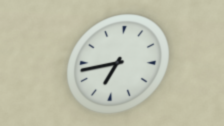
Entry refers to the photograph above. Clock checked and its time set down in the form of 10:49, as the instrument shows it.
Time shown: 6:43
